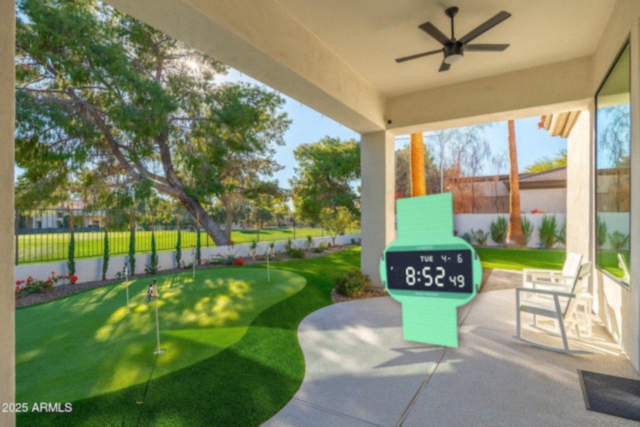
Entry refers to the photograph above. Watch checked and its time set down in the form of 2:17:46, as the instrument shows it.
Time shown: 8:52:49
